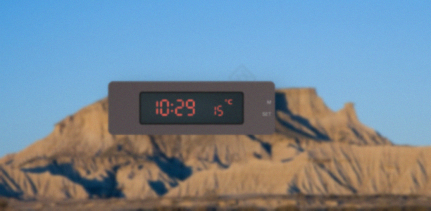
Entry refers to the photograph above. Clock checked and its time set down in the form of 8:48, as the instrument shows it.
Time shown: 10:29
